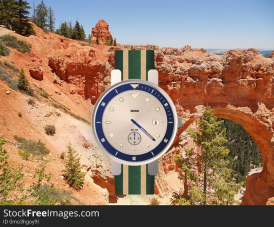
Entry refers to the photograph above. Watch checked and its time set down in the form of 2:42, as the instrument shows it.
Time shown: 4:22
